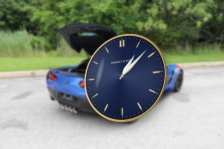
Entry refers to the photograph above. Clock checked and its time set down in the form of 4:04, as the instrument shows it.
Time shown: 1:08
